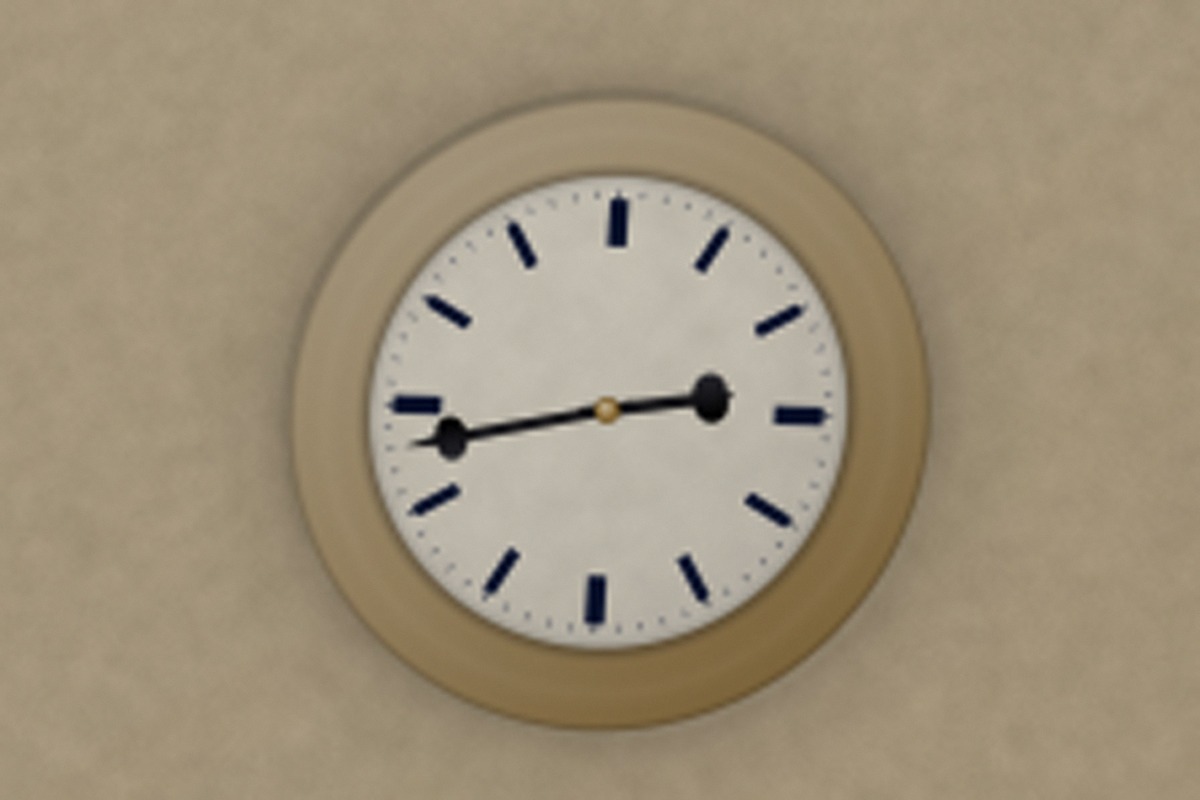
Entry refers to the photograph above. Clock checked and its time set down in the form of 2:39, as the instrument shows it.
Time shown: 2:43
